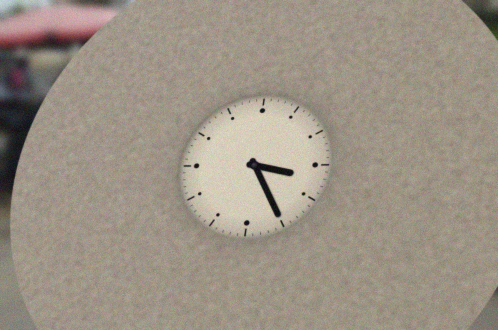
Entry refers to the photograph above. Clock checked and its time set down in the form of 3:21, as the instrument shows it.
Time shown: 3:25
